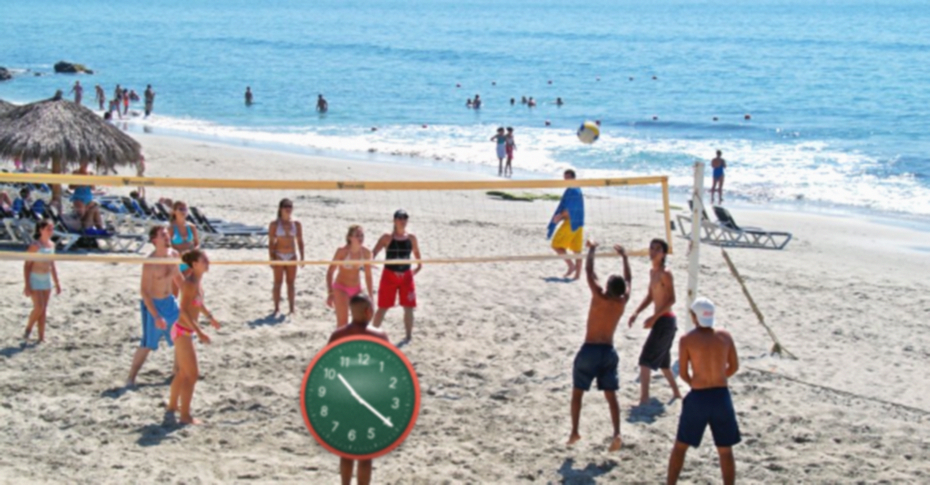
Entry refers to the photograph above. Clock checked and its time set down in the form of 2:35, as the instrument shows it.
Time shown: 10:20
